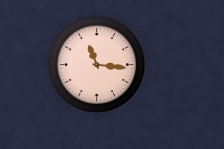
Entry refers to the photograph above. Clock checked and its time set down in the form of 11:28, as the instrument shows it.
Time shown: 11:16
